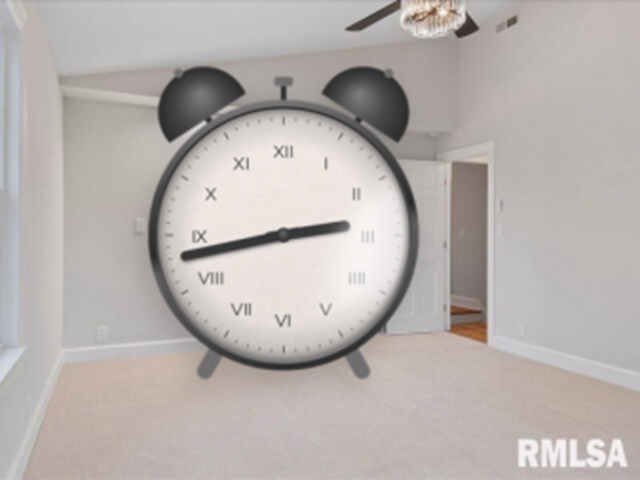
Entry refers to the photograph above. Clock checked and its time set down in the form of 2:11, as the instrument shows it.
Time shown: 2:43
